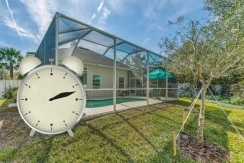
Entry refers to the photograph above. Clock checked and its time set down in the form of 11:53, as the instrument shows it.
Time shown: 2:12
